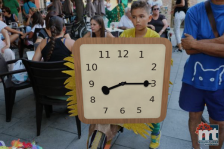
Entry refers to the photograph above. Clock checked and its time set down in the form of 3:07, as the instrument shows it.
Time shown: 8:15
